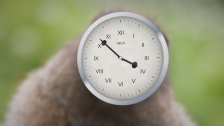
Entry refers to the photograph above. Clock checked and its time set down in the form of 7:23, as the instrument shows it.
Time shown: 3:52
